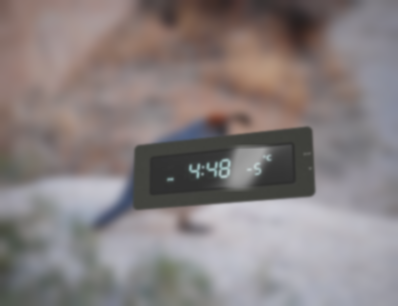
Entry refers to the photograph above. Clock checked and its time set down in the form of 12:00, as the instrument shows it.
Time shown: 4:48
